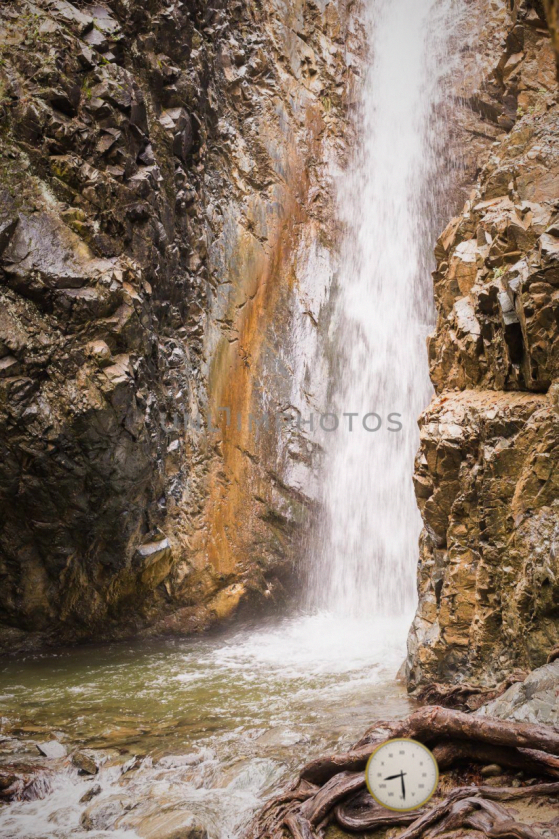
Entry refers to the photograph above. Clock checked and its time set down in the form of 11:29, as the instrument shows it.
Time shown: 8:29
